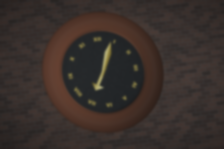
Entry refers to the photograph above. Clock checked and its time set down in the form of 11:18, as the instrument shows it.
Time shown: 7:04
